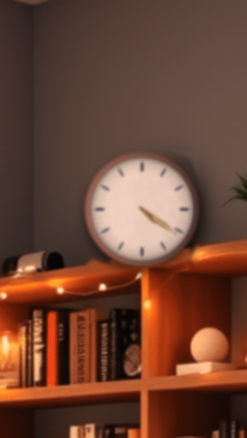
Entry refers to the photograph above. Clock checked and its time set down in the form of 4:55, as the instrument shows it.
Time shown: 4:21
